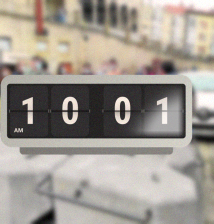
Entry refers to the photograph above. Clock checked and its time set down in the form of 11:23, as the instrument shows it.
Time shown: 10:01
